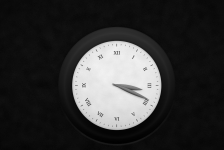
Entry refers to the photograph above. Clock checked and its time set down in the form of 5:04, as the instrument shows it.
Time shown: 3:19
